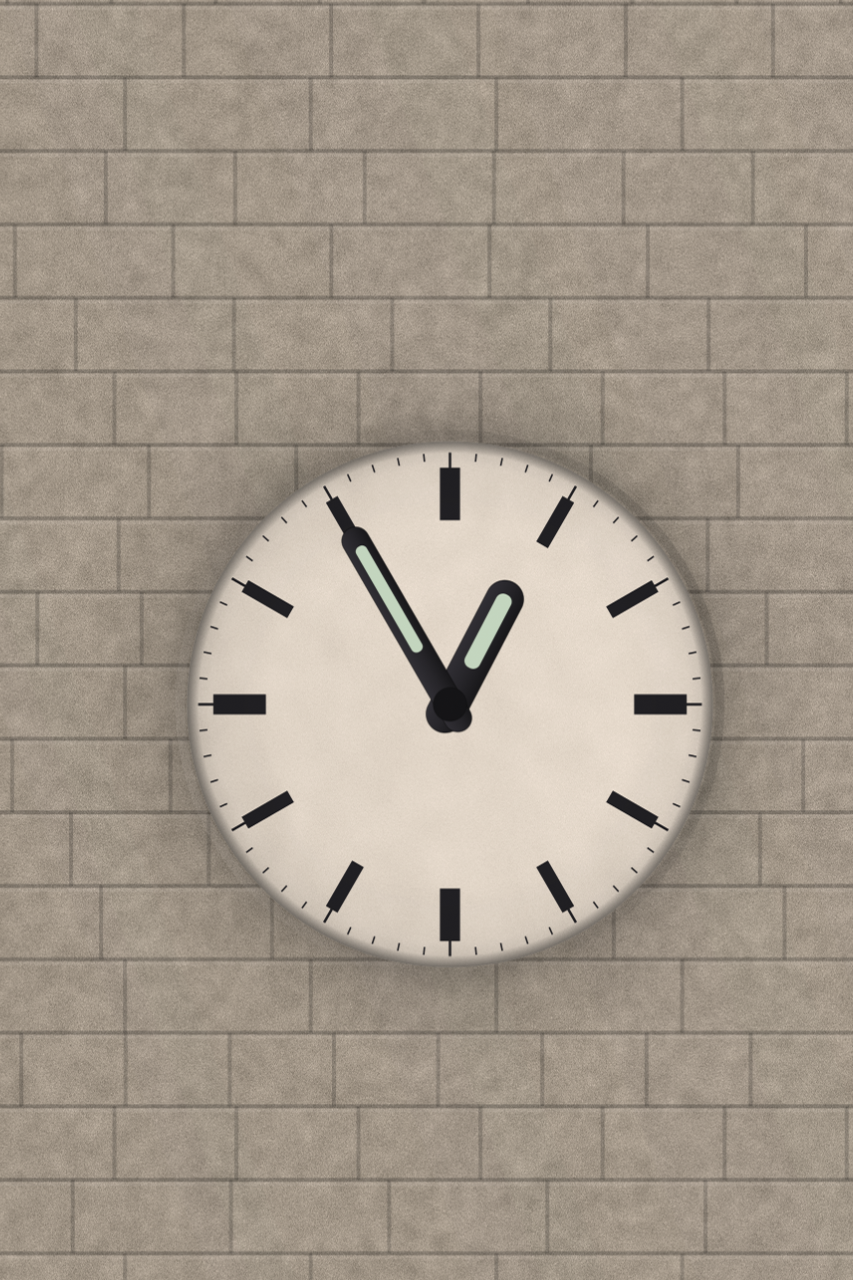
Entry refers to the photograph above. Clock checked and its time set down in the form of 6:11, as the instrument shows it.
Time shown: 12:55
